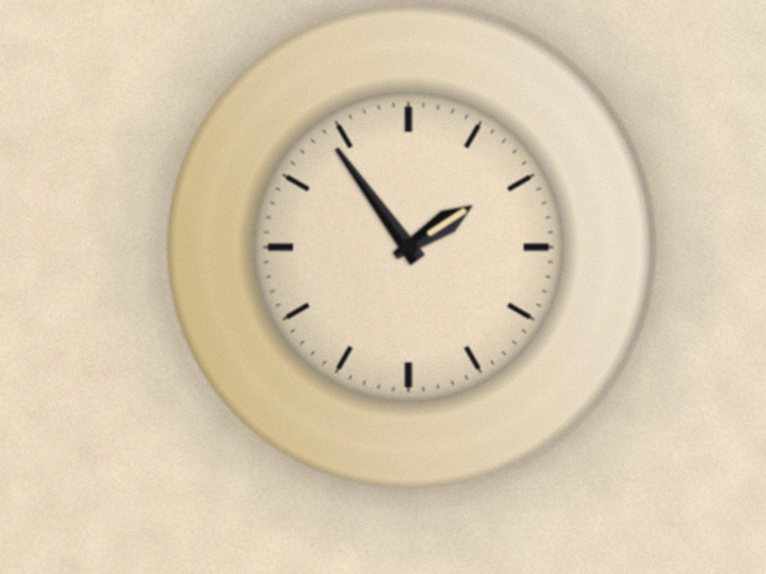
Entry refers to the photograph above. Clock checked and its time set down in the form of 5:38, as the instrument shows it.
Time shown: 1:54
